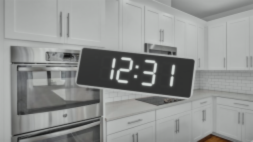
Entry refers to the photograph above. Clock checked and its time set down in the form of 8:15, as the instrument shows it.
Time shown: 12:31
